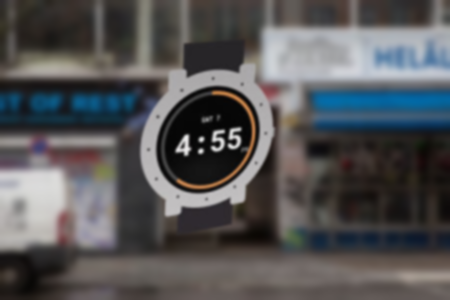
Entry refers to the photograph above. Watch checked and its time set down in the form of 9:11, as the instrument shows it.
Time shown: 4:55
